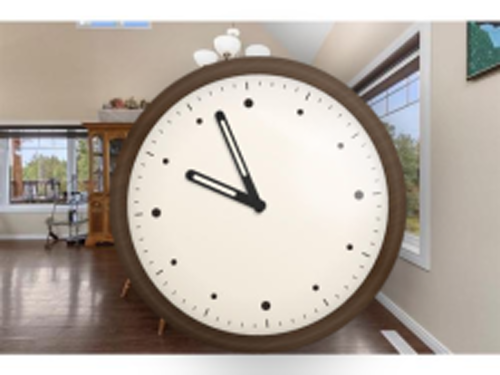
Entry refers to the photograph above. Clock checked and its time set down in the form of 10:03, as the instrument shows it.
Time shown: 9:57
